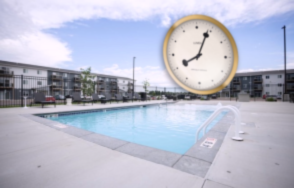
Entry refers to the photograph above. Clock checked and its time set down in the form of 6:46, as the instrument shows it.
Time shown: 8:04
